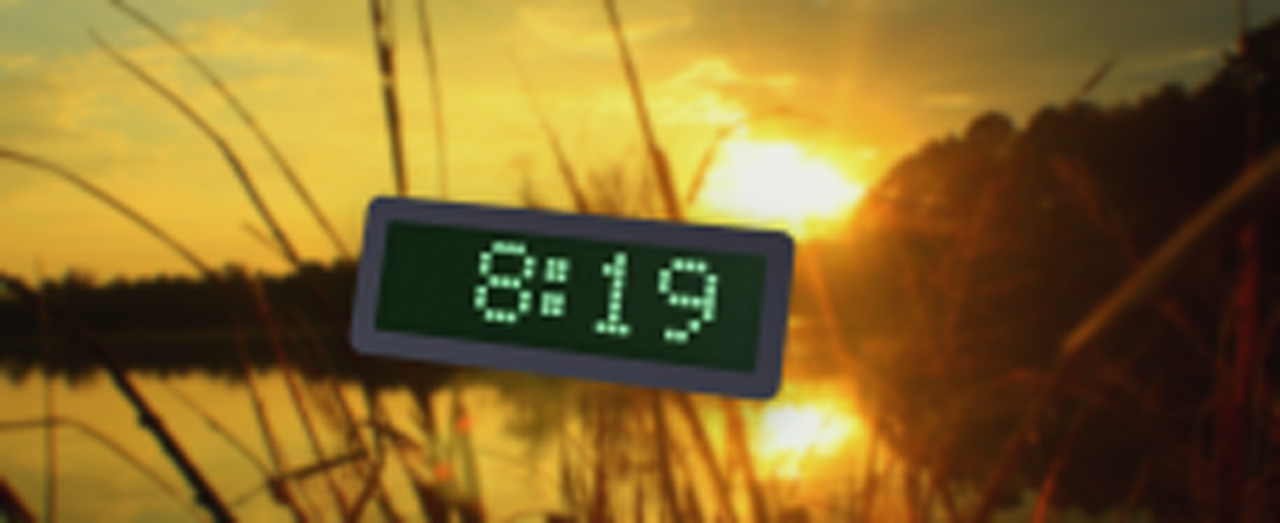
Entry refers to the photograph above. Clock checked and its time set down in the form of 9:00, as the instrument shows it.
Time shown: 8:19
